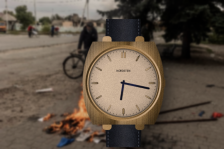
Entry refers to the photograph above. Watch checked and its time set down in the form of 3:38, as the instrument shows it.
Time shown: 6:17
